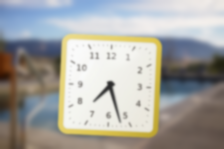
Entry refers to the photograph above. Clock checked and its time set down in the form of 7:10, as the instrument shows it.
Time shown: 7:27
